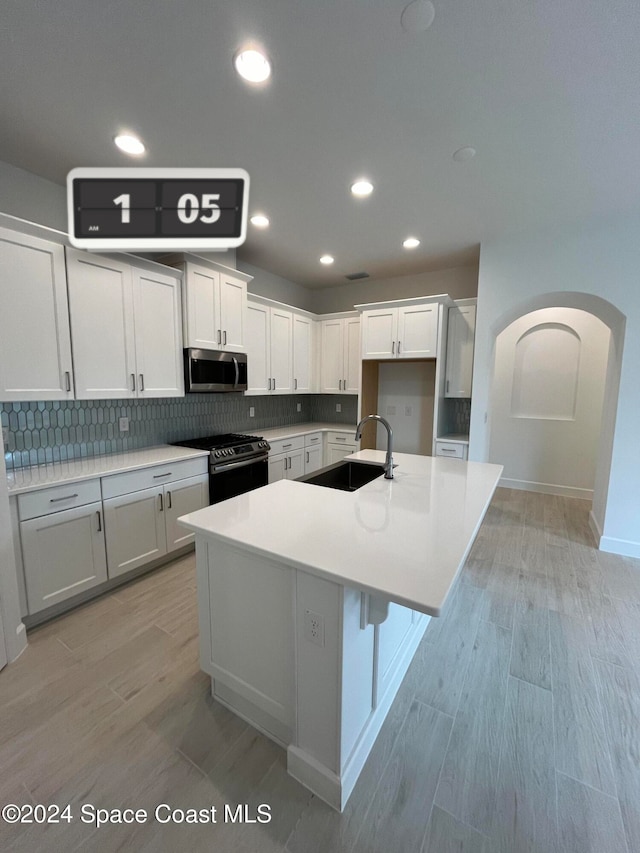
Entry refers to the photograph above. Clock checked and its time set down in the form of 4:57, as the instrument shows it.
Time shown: 1:05
